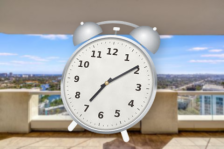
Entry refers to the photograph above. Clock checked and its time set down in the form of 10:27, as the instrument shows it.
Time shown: 7:09
